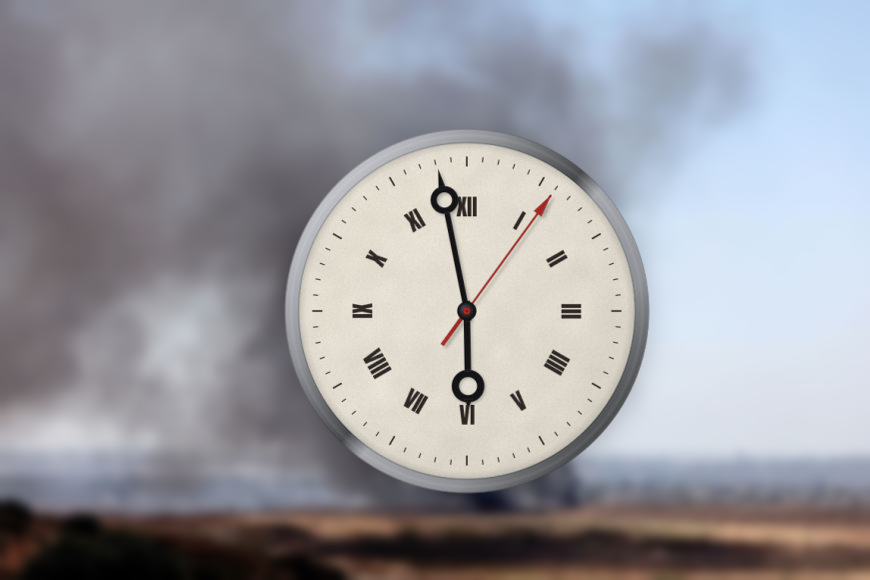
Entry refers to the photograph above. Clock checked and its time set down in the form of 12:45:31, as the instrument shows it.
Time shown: 5:58:06
